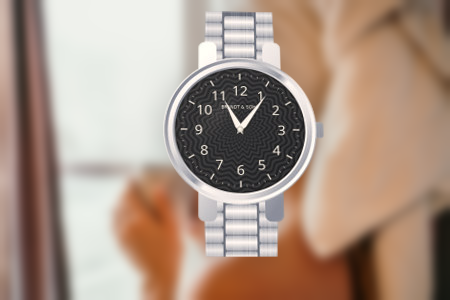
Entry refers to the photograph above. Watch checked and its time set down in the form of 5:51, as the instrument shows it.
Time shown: 11:06
